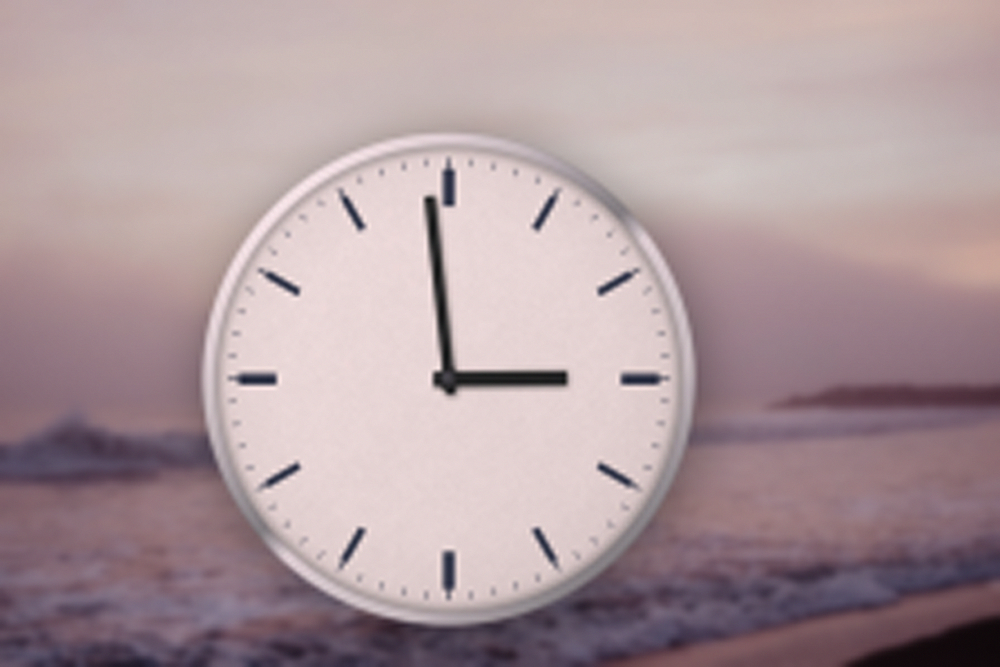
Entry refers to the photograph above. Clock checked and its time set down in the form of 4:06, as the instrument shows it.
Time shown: 2:59
